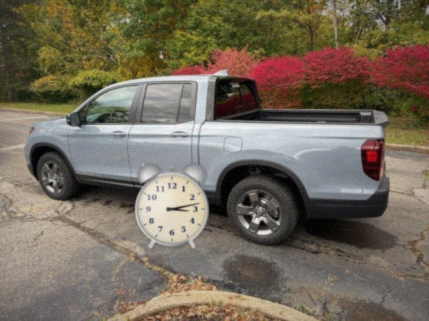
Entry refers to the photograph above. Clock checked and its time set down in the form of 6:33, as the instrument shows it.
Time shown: 3:13
